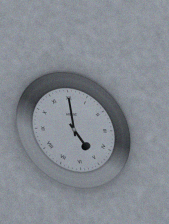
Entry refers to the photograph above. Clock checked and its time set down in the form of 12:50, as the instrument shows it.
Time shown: 5:00
